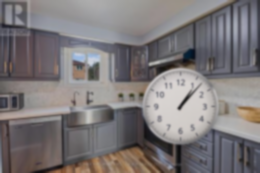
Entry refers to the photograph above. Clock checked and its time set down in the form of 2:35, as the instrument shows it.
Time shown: 1:07
